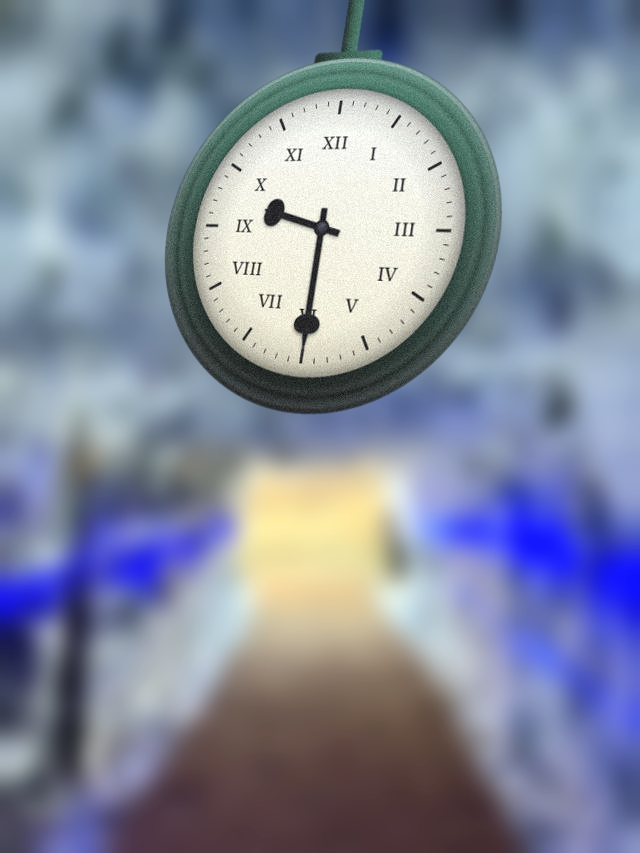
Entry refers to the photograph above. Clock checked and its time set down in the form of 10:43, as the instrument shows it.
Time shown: 9:30
